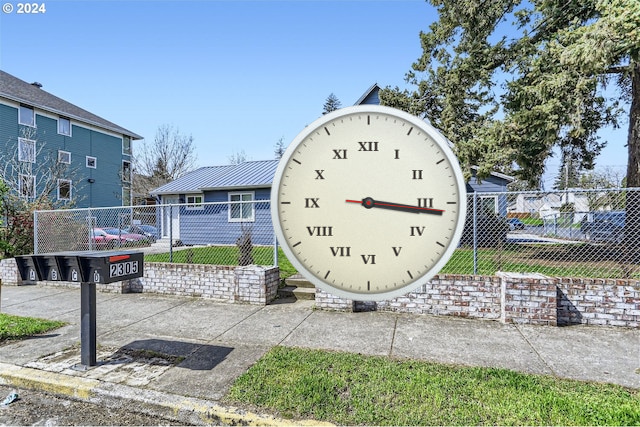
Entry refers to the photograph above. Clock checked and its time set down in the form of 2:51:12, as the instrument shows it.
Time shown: 3:16:16
